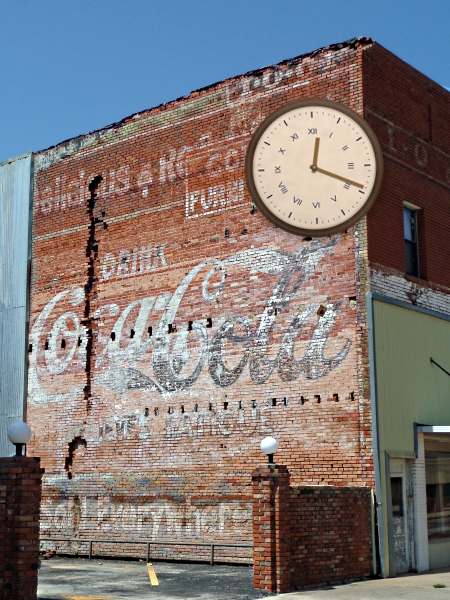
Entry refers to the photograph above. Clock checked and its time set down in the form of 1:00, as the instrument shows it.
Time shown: 12:19
